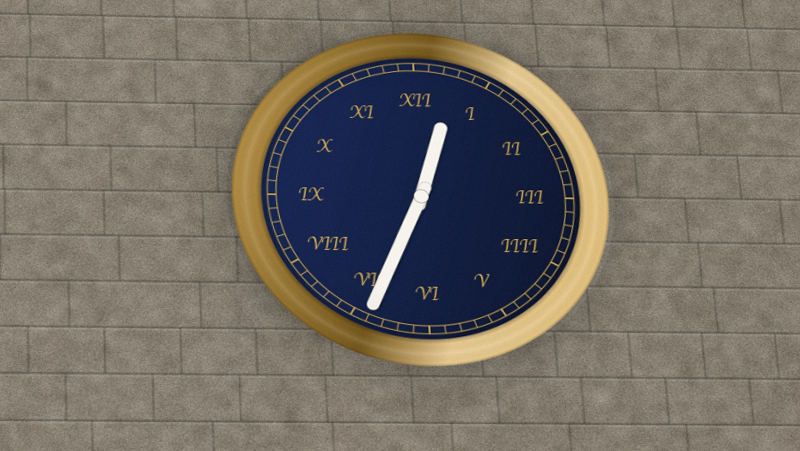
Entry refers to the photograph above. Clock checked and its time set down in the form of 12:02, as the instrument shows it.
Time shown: 12:34
